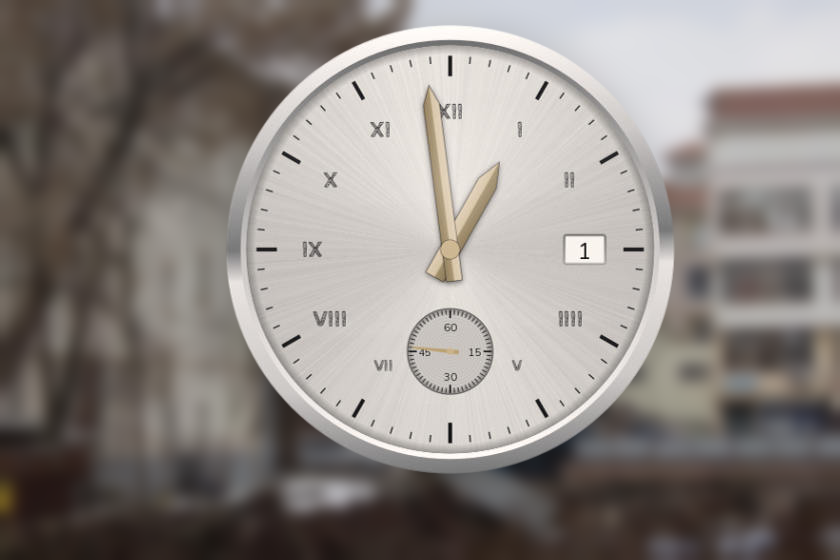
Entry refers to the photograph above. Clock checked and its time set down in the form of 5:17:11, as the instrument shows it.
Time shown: 12:58:46
